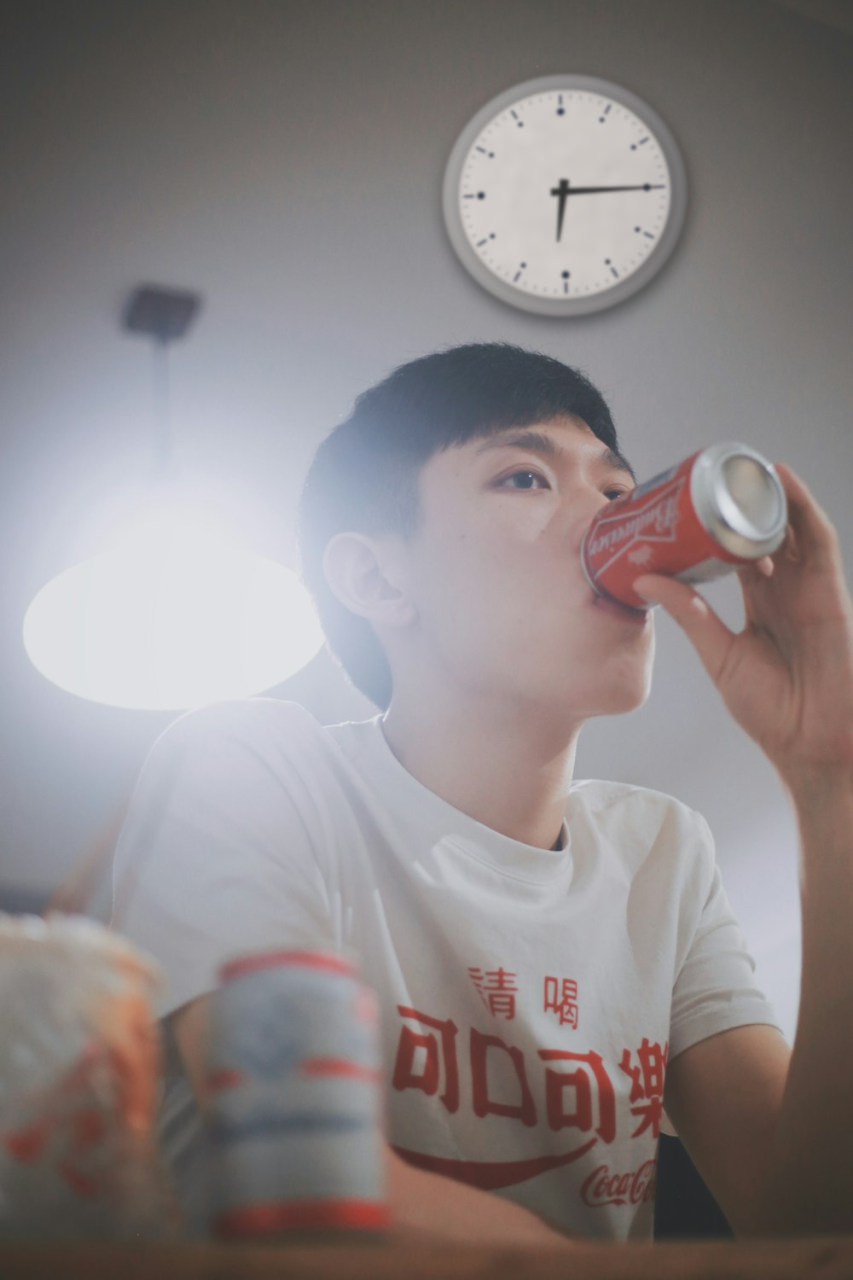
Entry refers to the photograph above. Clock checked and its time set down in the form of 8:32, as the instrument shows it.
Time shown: 6:15
